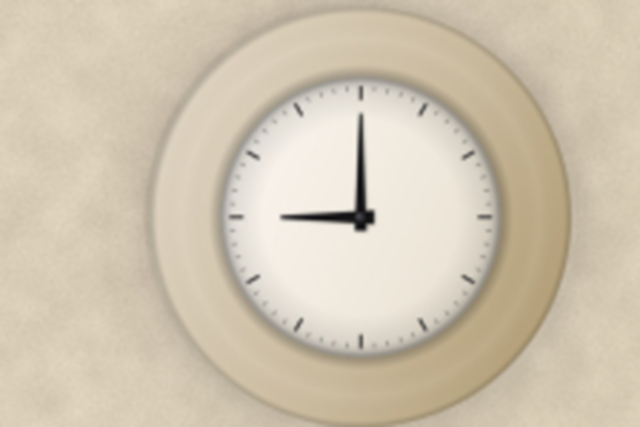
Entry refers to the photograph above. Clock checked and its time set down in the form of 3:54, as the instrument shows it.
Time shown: 9:00
